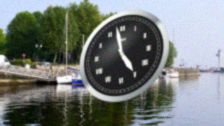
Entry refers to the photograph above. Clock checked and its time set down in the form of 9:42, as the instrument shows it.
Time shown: 4:58
